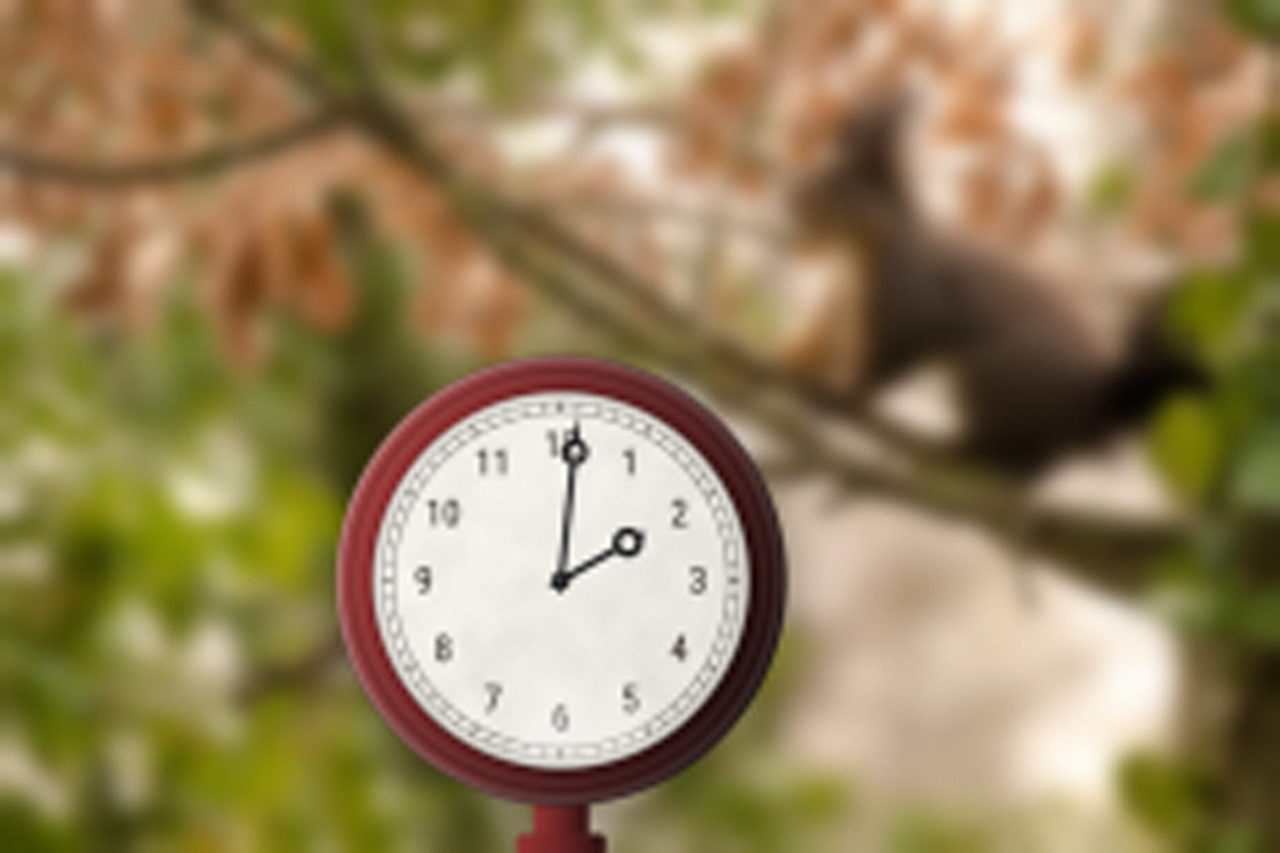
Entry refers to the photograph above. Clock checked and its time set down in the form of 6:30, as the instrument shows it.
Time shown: 2:01
